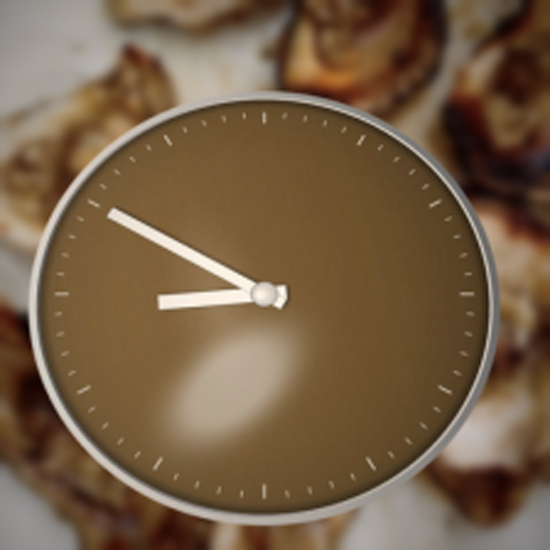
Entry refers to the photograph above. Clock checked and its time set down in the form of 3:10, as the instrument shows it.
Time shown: 8:50
